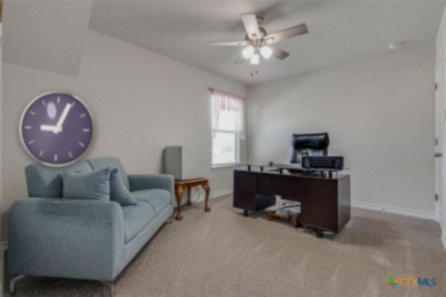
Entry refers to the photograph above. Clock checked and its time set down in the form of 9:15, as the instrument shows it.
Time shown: 9:04
